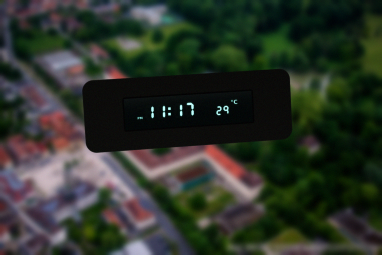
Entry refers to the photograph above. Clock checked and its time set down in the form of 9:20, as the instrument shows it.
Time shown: 11:17
